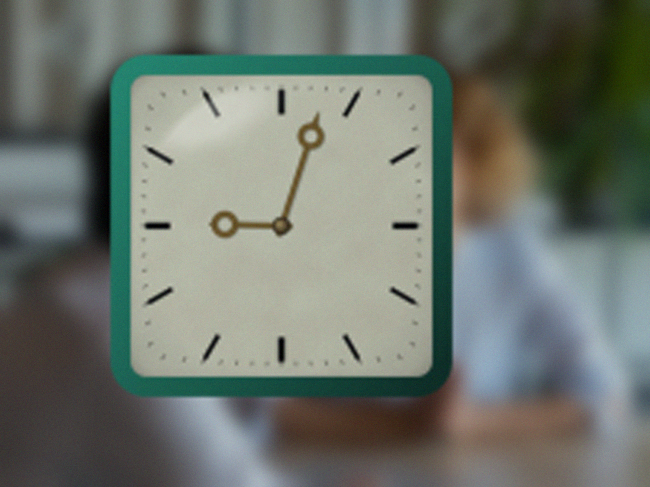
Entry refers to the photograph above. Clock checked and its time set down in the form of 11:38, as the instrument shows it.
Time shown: 9:03
